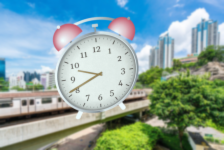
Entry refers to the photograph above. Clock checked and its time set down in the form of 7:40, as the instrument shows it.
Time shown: 9:41
